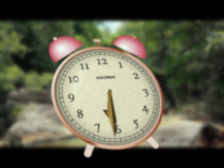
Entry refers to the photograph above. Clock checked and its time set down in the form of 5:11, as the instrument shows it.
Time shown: 6:31
